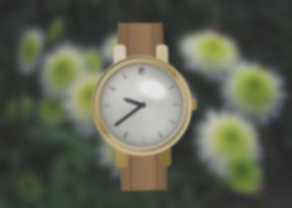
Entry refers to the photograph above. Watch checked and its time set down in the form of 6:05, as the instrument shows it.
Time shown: 9:39
